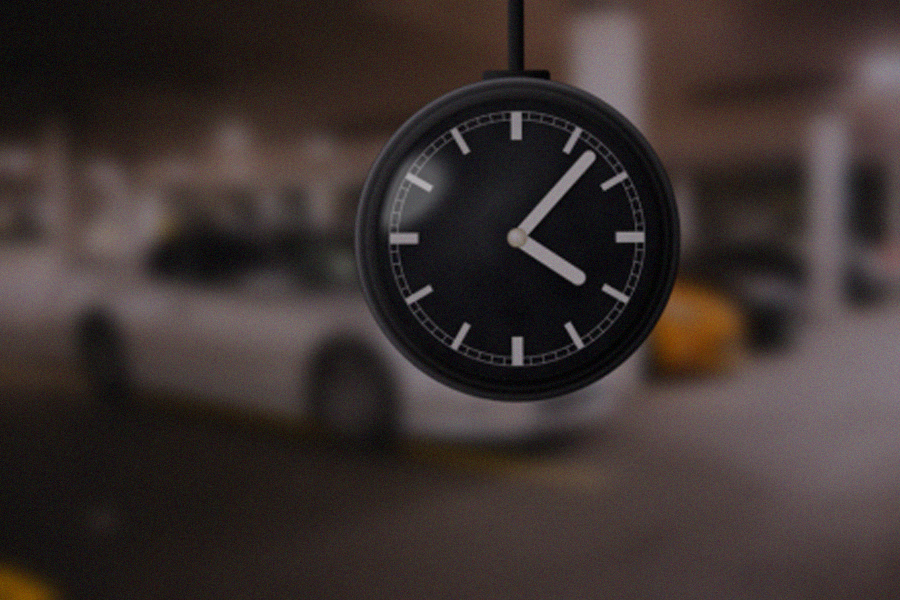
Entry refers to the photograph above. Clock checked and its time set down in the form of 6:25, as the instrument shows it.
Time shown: 4:07
